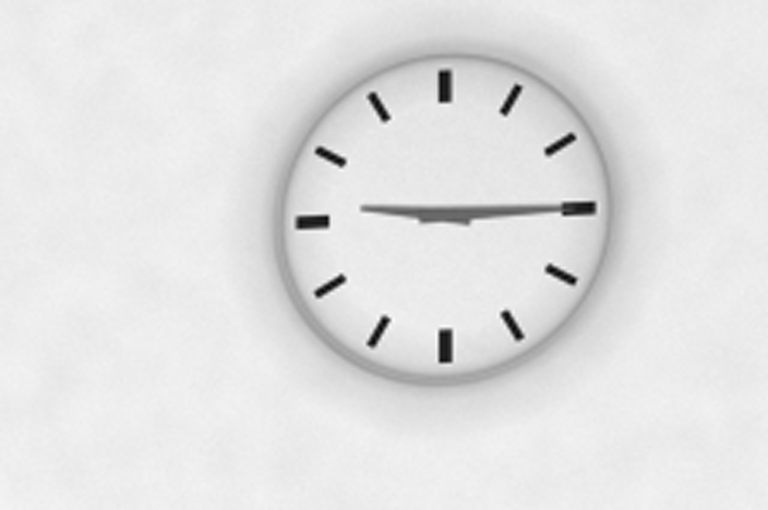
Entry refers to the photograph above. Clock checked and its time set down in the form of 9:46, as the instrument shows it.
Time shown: 9:15
